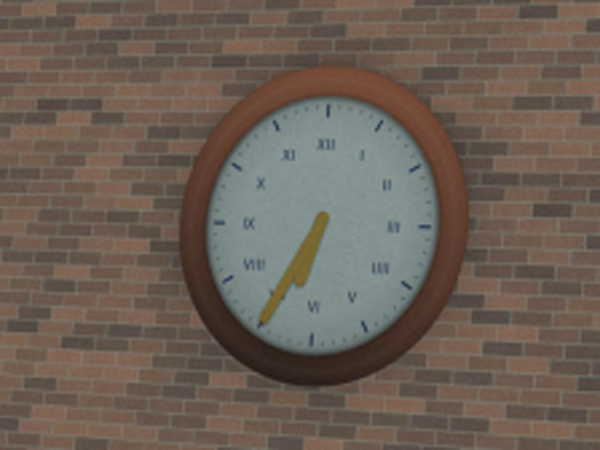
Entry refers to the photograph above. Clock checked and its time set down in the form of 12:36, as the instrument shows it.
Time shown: 6:35
